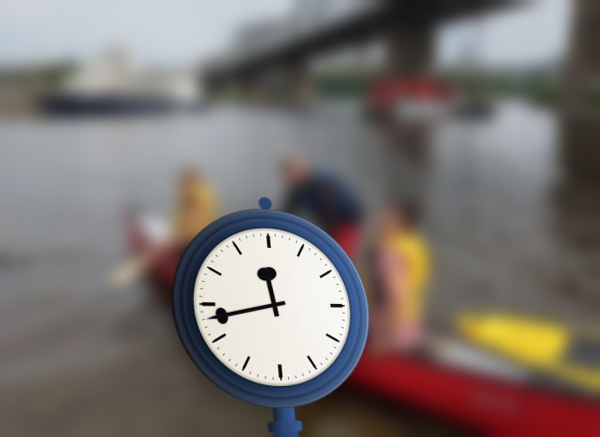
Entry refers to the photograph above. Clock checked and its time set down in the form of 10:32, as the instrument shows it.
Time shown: 11:43
